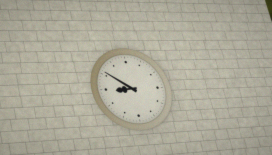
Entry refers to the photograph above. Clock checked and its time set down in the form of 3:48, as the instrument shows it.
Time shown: 8:51
